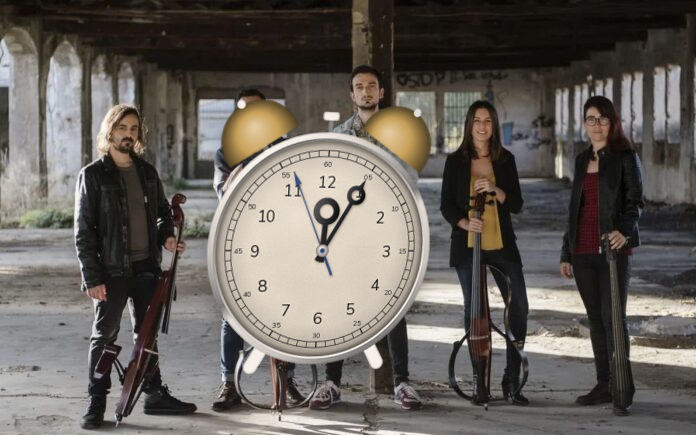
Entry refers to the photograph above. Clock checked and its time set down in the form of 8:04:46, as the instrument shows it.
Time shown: 12:04:56
